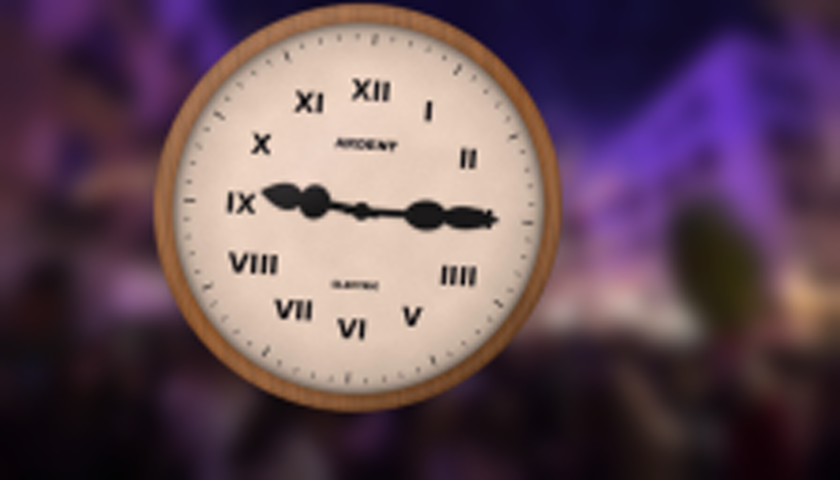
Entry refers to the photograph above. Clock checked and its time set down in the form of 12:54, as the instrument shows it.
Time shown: 9:15
